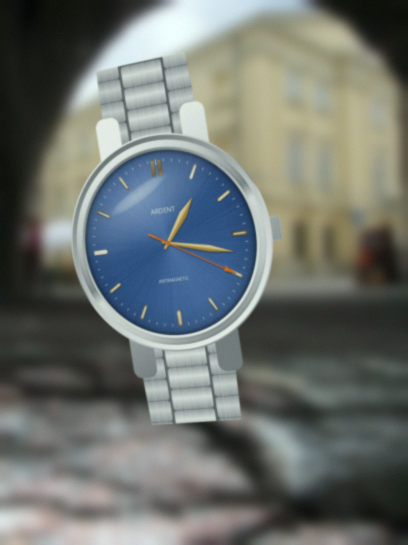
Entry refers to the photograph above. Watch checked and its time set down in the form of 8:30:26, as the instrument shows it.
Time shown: 1:17:20
